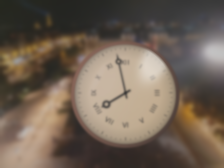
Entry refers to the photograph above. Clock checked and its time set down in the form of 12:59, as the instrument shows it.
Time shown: 7:58
